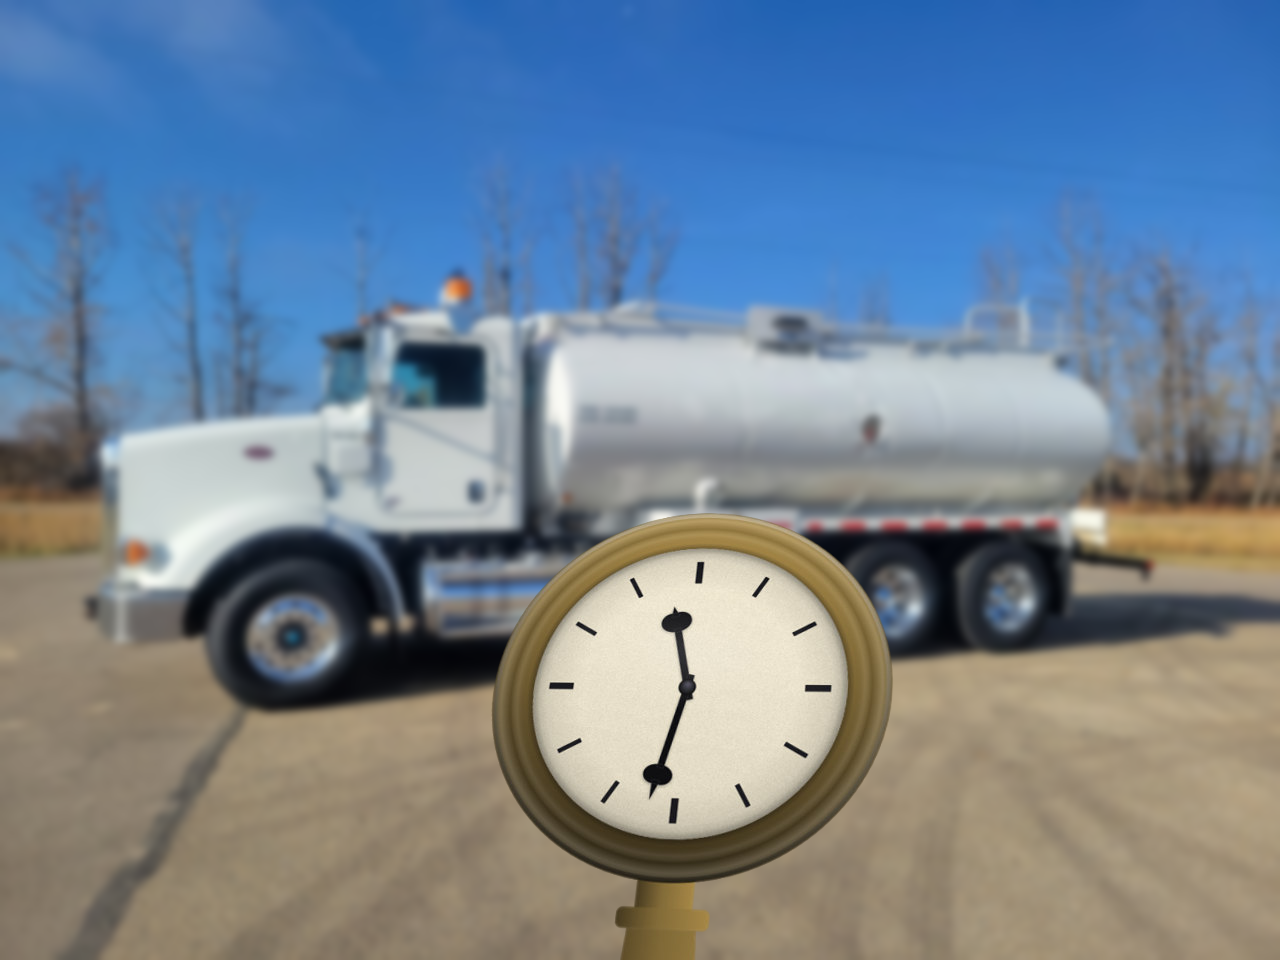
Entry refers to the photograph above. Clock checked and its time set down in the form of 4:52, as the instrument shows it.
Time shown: 11:32
